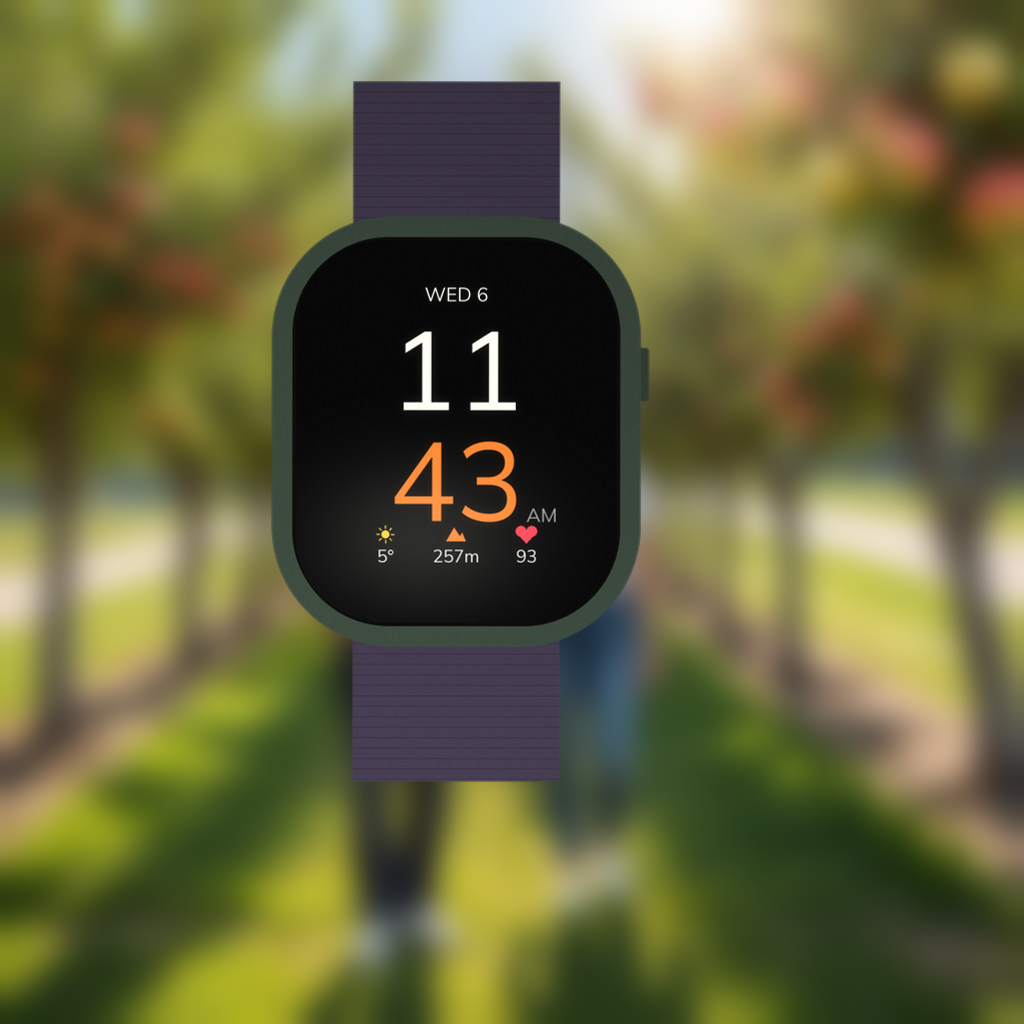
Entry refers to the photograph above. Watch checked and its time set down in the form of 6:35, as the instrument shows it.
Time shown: 11:43
